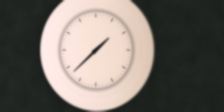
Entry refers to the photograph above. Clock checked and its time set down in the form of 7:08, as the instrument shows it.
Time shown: 1:38
